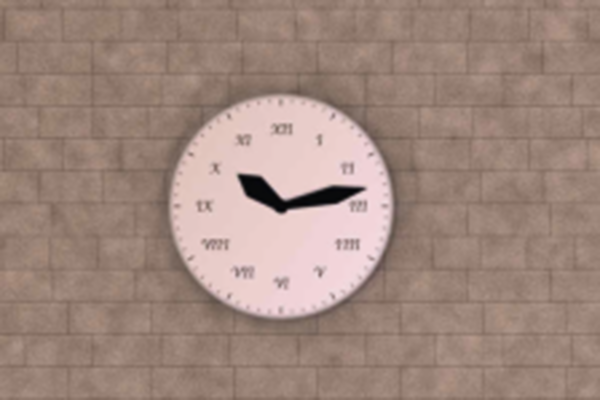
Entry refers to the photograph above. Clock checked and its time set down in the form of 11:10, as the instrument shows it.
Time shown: 10:13
